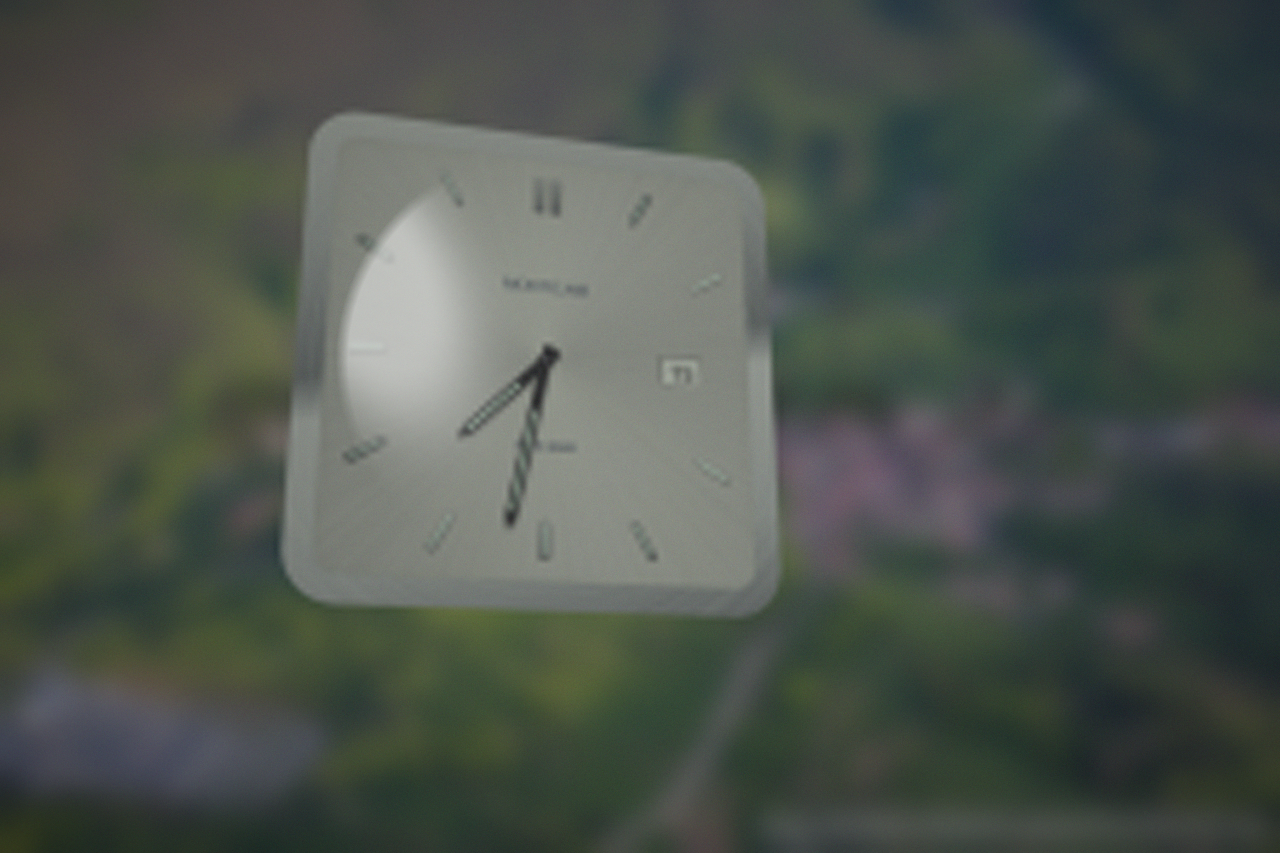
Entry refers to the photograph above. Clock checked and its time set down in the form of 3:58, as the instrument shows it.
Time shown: 7:32
